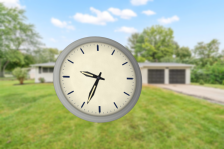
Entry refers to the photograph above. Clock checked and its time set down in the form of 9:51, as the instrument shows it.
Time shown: 9:34
